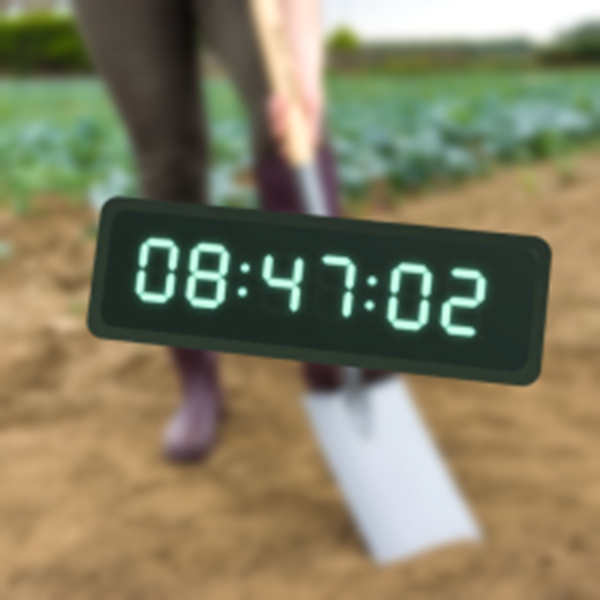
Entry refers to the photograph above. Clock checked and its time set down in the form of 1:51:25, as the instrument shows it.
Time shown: 8:47:02
